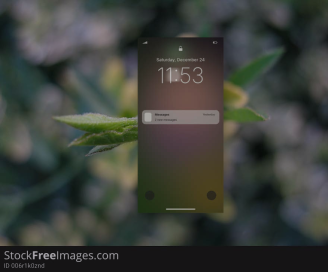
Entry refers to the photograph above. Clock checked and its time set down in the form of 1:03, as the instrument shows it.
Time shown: 11:53
